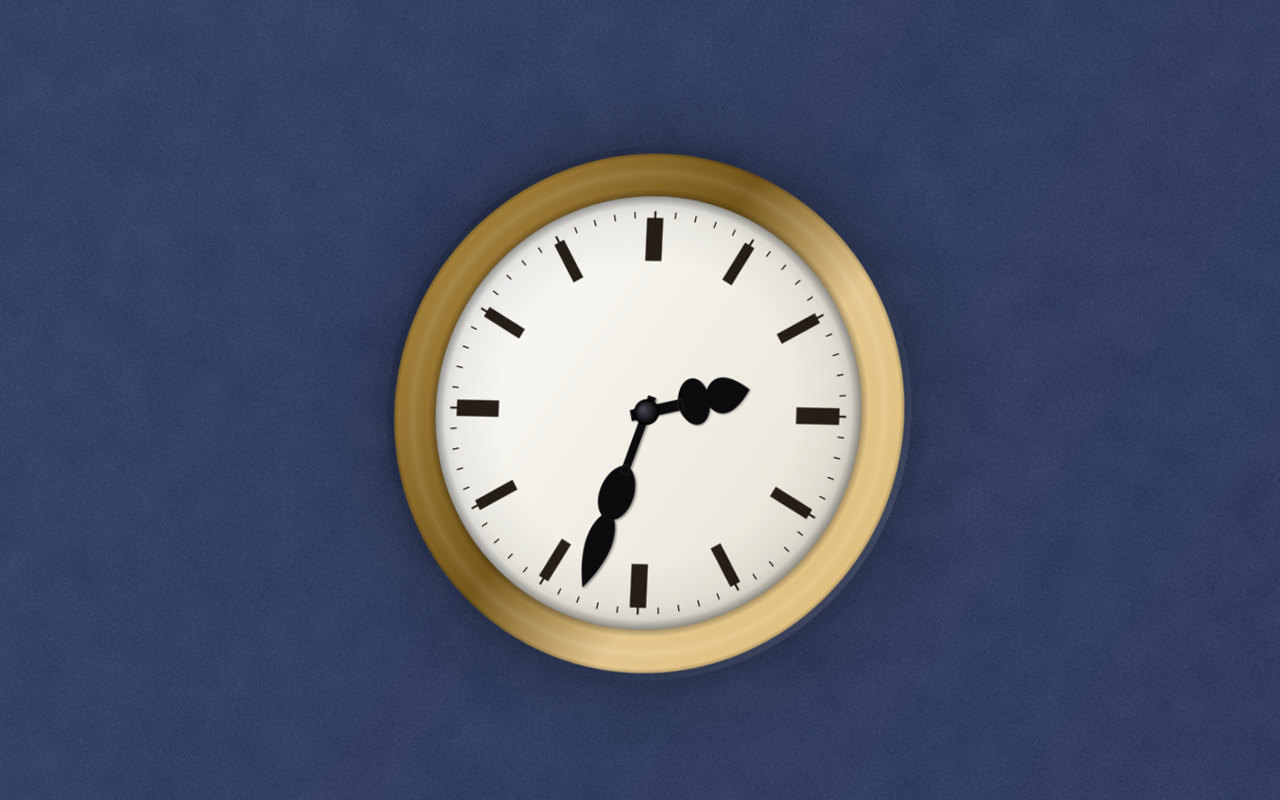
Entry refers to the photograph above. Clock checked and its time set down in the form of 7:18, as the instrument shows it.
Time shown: 2:33
